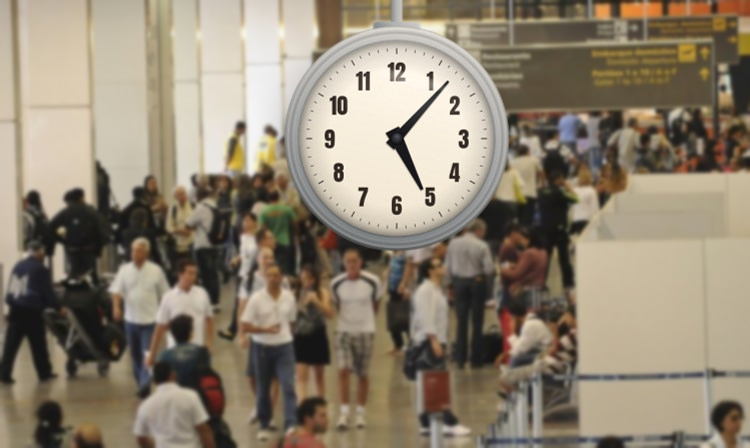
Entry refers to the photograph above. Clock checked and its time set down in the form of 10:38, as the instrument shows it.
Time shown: 5:07
